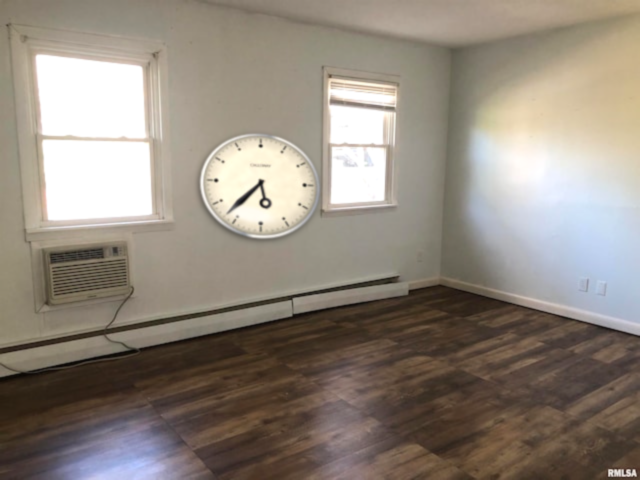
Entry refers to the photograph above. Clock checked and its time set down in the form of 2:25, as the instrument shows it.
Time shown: 5:37
